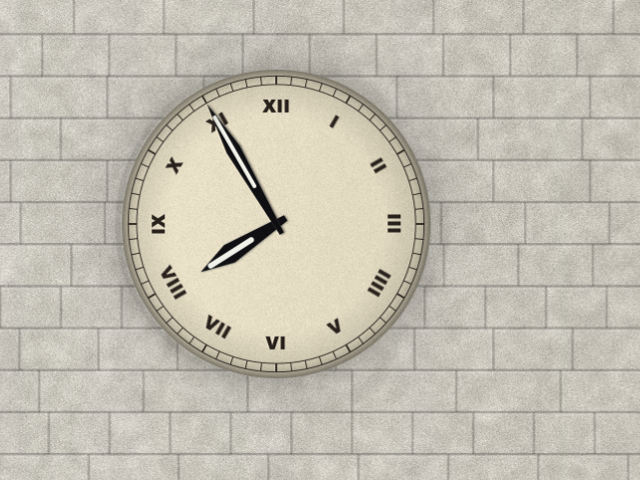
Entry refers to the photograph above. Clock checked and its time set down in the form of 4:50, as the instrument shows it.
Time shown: 7:55
